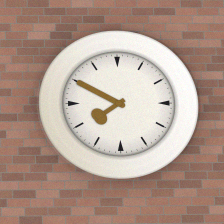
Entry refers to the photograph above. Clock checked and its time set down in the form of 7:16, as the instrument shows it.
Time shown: 7:50
